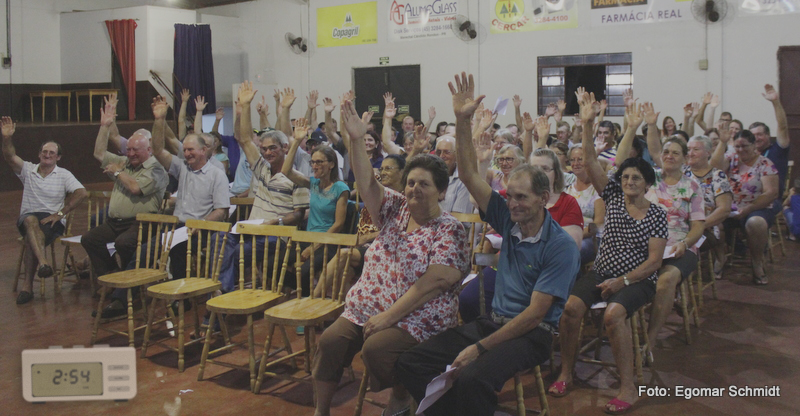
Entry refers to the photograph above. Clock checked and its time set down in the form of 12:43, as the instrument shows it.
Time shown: 2:54
